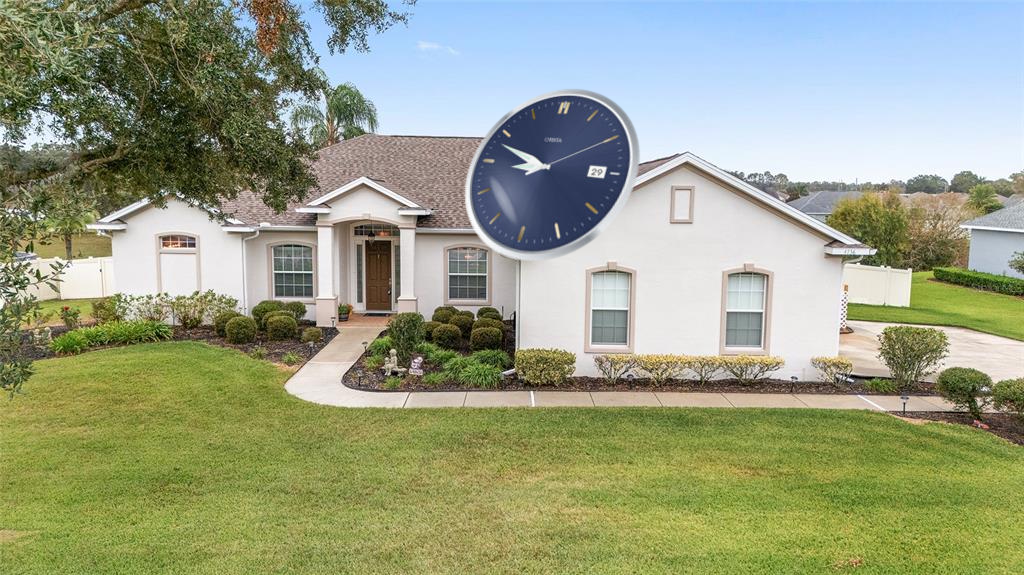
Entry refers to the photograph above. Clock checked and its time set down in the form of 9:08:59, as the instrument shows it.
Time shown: 8:48:10
